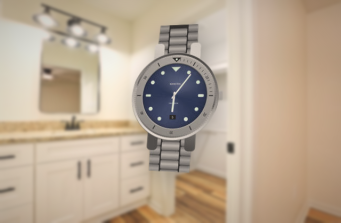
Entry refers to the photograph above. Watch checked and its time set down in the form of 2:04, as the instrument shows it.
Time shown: 6:06
